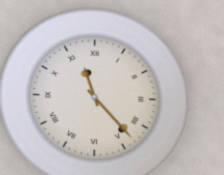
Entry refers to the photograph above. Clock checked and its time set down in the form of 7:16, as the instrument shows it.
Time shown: 11:23
